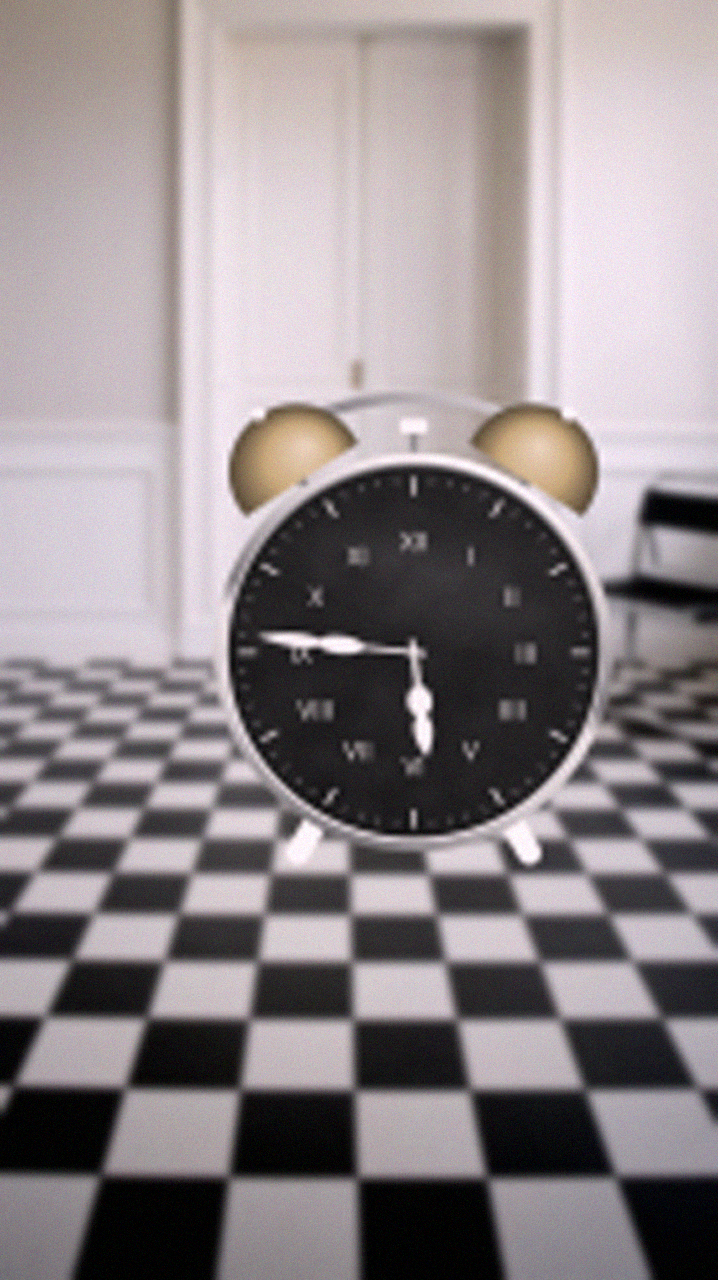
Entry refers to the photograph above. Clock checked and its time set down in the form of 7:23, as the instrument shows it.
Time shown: 5:46
